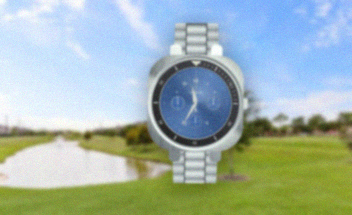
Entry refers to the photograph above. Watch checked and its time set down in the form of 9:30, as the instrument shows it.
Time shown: 11:35
